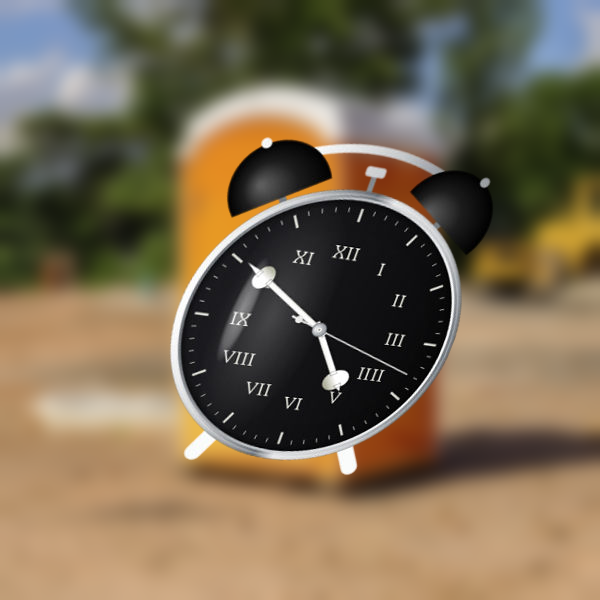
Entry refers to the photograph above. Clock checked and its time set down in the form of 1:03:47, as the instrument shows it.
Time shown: 4:50:18
